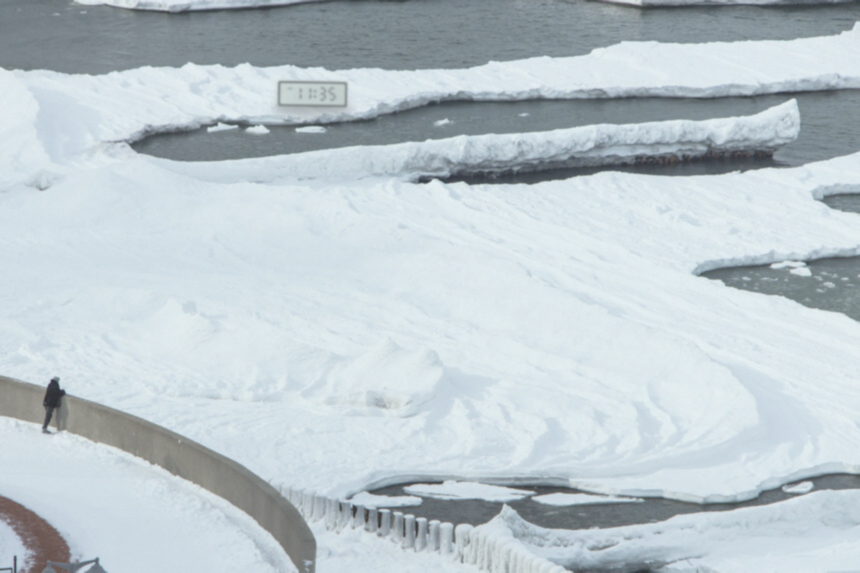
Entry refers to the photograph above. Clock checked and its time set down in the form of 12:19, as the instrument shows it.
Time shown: 11:35
